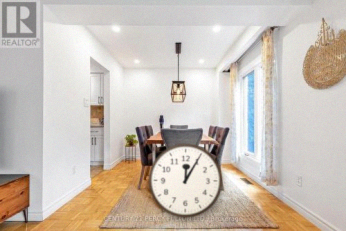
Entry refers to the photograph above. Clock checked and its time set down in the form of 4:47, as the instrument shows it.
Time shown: 12:05
